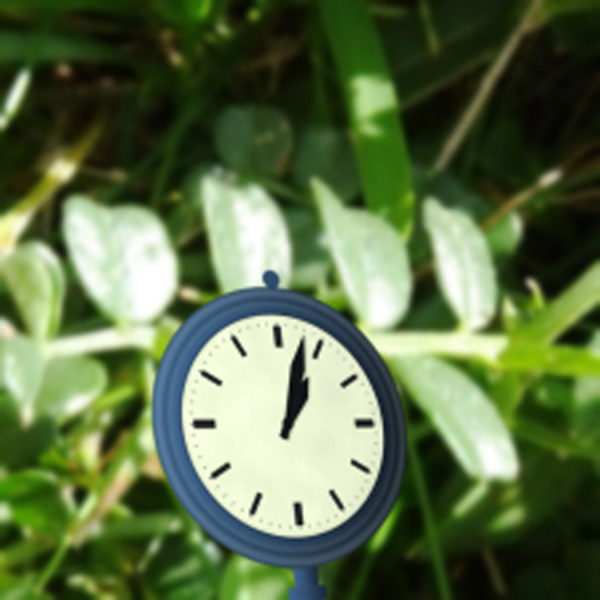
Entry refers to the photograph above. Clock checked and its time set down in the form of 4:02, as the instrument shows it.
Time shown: 1:03
